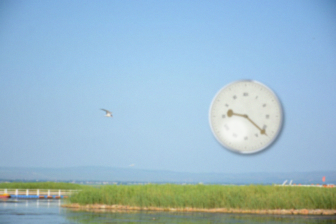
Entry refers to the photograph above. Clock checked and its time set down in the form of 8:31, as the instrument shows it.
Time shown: 9:22
